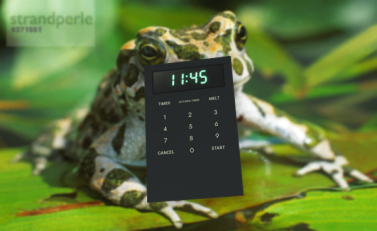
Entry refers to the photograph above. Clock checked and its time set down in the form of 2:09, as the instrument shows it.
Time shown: 11:45
